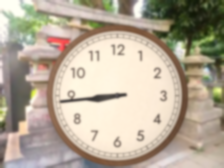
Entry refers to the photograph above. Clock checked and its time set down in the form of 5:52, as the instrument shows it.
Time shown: 8:44
